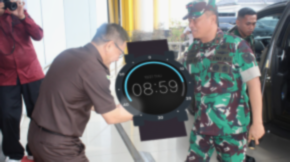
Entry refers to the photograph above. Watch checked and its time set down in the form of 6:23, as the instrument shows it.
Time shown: 8:59
